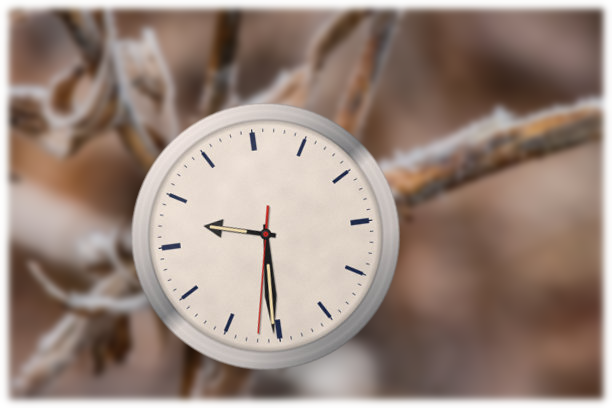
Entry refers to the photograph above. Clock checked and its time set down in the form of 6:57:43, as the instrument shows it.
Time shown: 9:30:32
